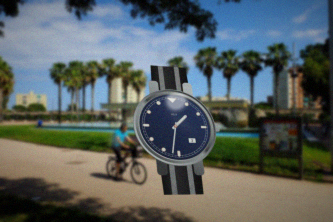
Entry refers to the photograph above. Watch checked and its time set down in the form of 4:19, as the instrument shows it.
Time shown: 1:32
